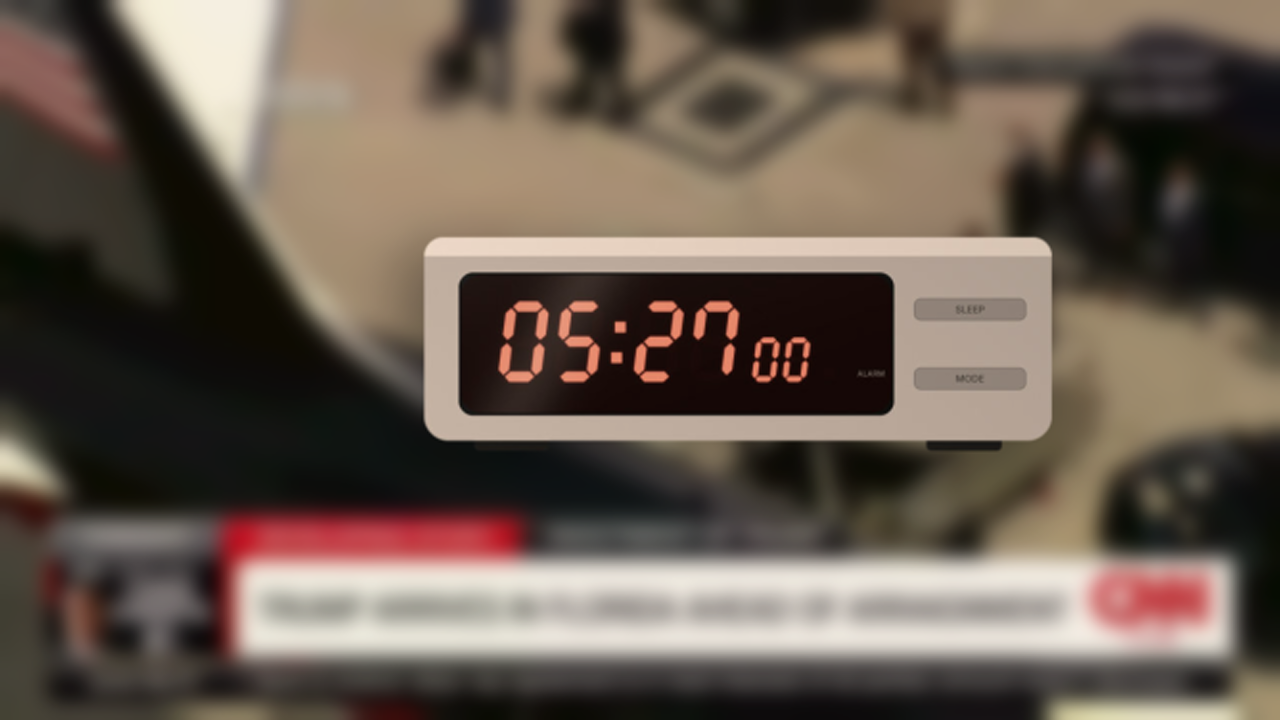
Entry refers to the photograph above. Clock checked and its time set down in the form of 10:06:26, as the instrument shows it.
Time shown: 5:27:00
